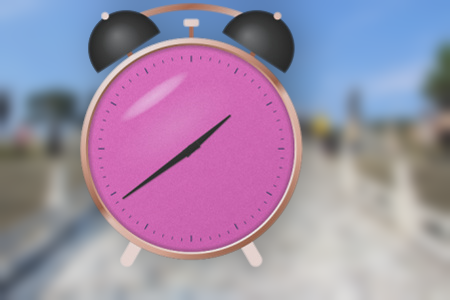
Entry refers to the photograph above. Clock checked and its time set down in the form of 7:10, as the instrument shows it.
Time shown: 1:39
